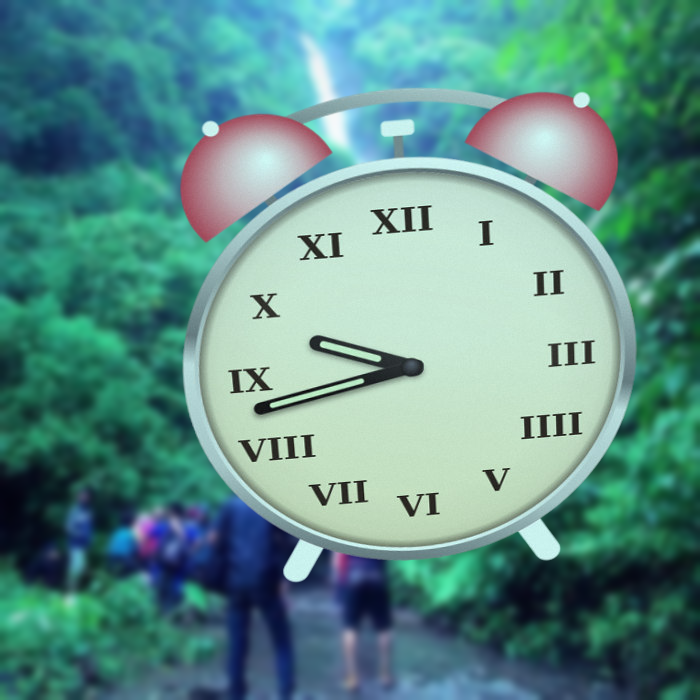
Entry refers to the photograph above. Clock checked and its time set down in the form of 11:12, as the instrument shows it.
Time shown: 9:43
